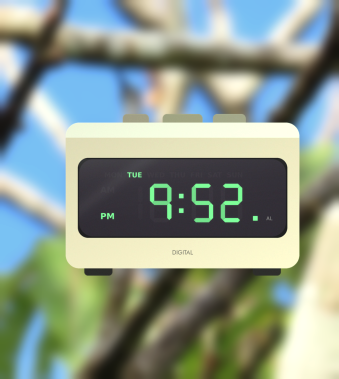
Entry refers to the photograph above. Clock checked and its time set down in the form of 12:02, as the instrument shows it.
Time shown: 9:52
